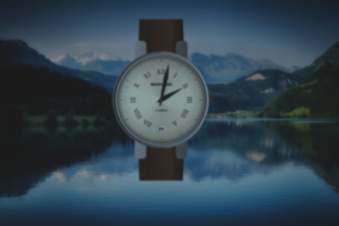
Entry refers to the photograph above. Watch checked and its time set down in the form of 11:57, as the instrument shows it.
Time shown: 2:02
